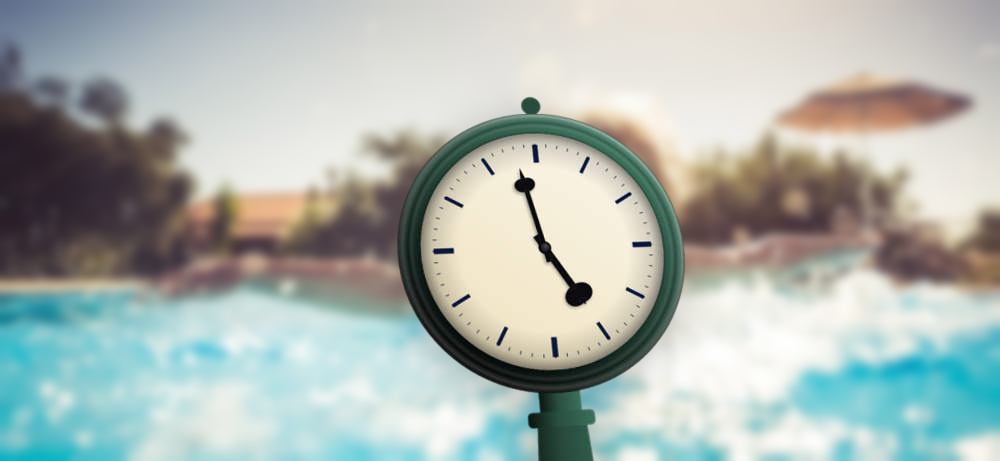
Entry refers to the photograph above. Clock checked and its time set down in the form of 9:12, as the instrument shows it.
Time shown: 4:58
